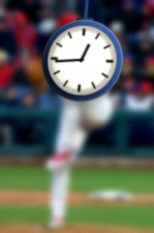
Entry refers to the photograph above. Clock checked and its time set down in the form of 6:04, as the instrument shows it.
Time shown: 12:44
